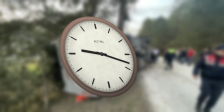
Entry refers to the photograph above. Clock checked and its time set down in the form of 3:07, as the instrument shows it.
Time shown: 9:18
